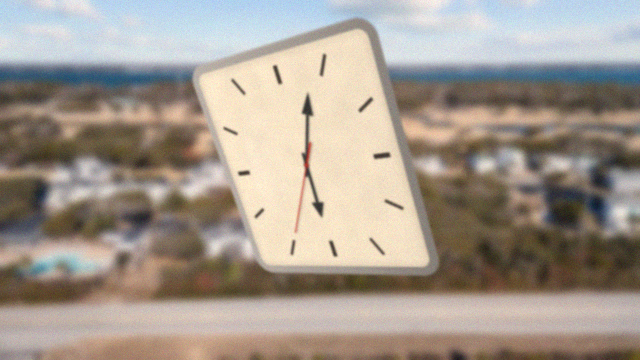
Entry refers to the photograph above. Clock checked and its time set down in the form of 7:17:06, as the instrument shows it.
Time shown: 6:03:35
